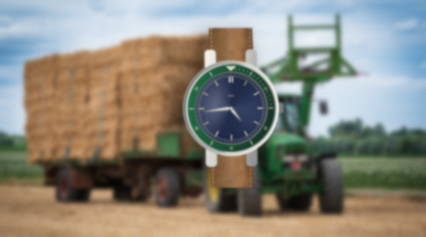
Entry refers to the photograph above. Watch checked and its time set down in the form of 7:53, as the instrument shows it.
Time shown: 4:44
